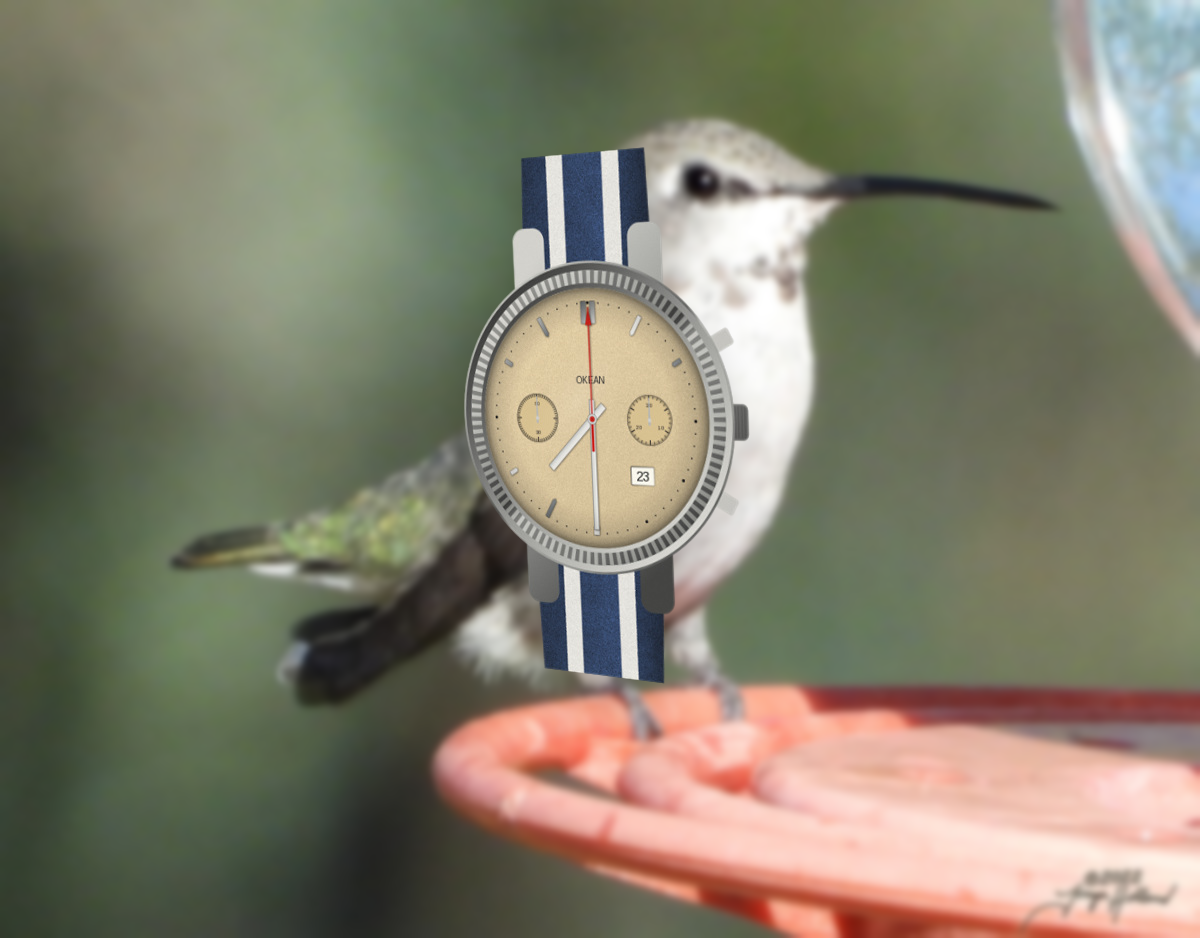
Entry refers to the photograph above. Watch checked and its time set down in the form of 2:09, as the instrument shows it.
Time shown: 7:30
